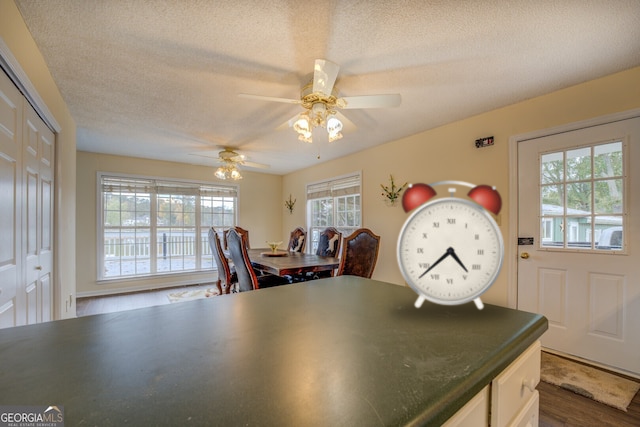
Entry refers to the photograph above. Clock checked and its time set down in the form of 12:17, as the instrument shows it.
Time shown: 4:38
